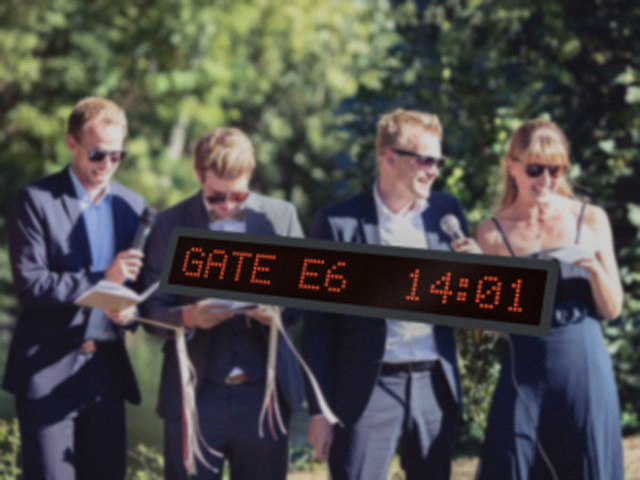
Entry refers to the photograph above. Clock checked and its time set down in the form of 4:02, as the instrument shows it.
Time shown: 14:01
